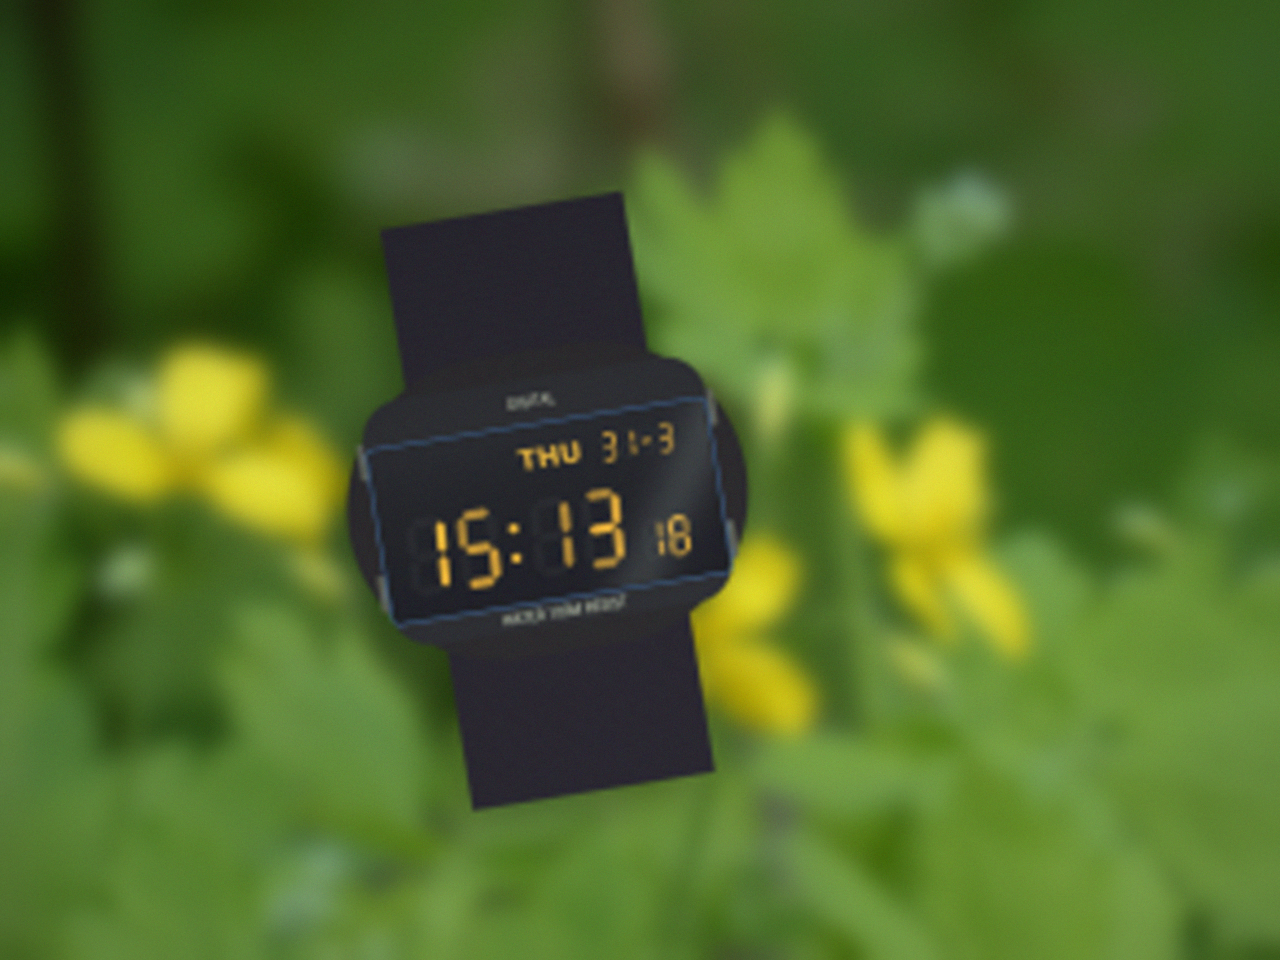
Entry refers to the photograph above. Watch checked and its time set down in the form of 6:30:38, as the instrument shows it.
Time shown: 15:13:18
